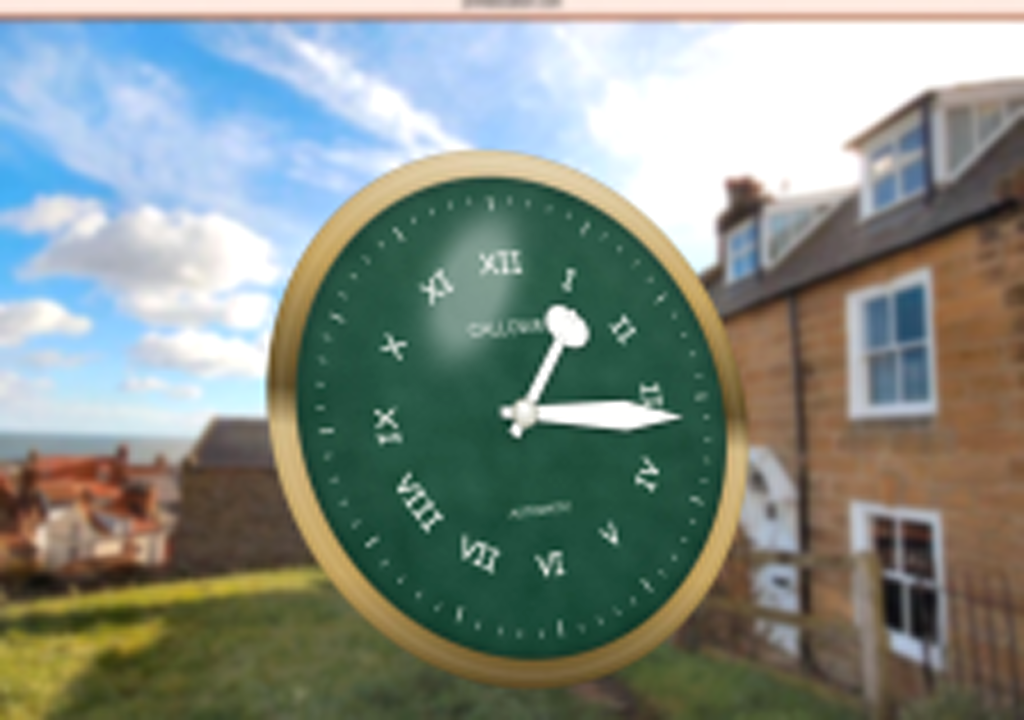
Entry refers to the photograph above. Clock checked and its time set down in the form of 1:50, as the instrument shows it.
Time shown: 1:16
